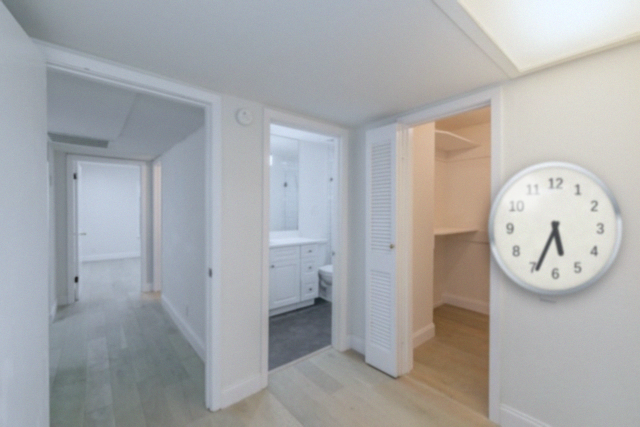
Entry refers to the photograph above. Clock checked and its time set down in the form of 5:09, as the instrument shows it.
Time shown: 5:34
